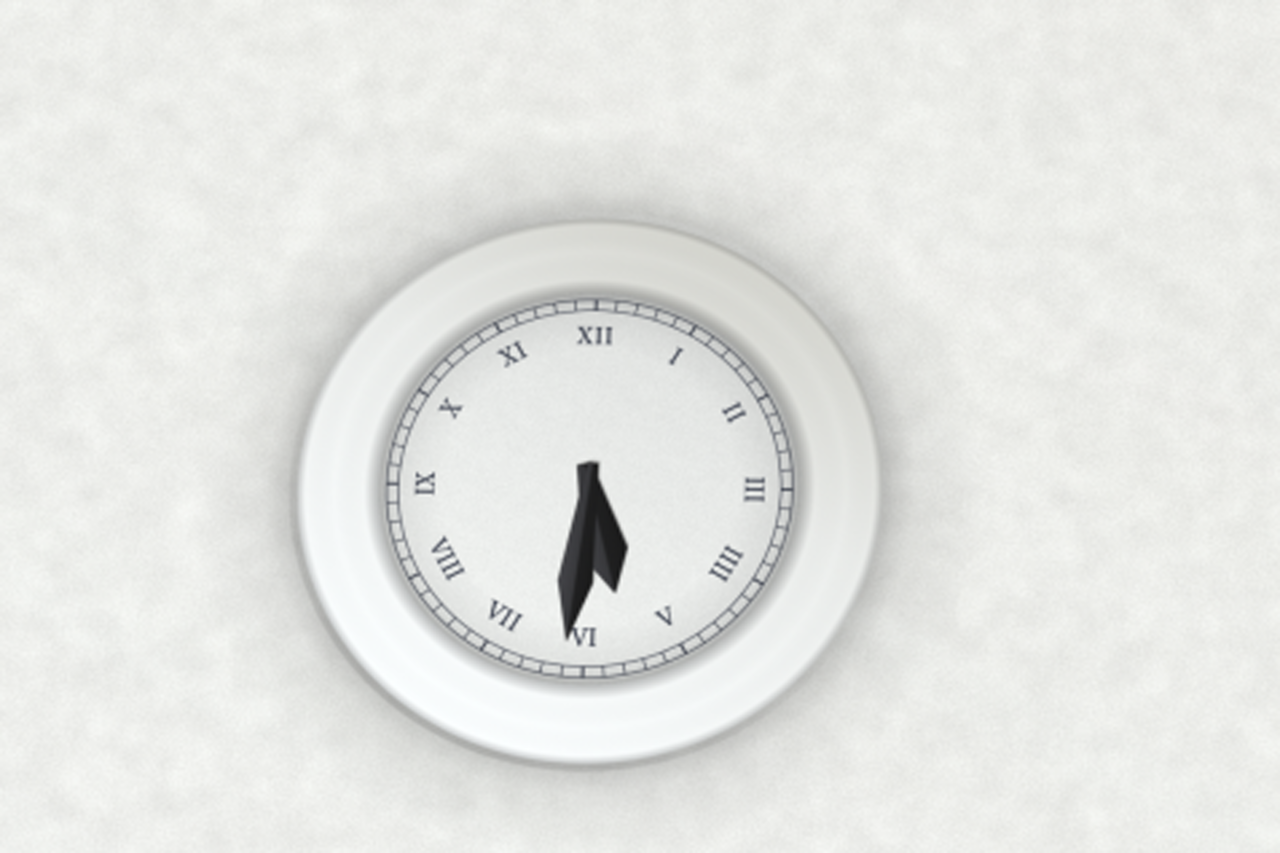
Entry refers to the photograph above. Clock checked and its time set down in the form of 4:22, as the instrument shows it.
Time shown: 5:31
